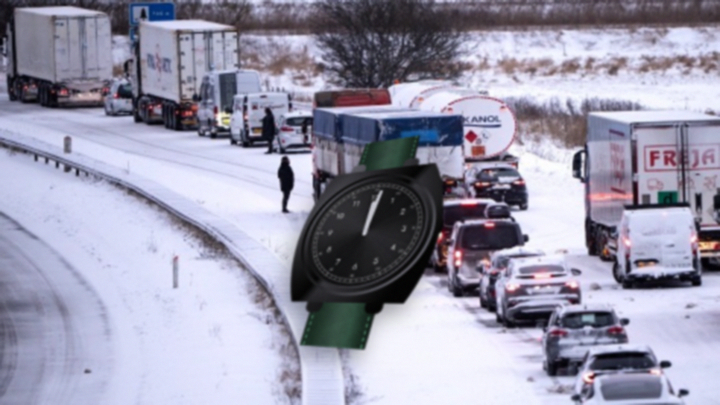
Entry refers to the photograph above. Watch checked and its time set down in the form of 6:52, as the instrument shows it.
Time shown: 12:01
